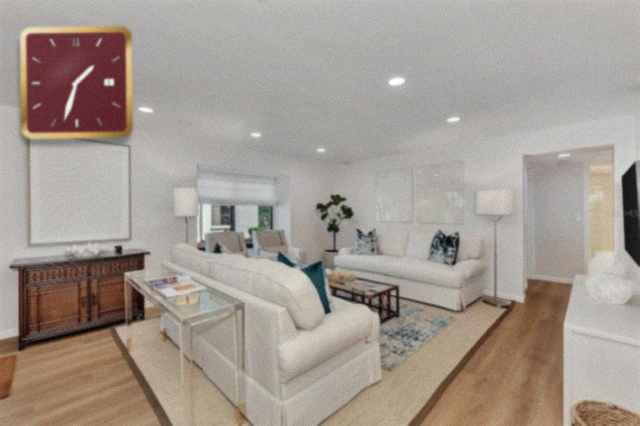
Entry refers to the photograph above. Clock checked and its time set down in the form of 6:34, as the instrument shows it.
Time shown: 1:33
